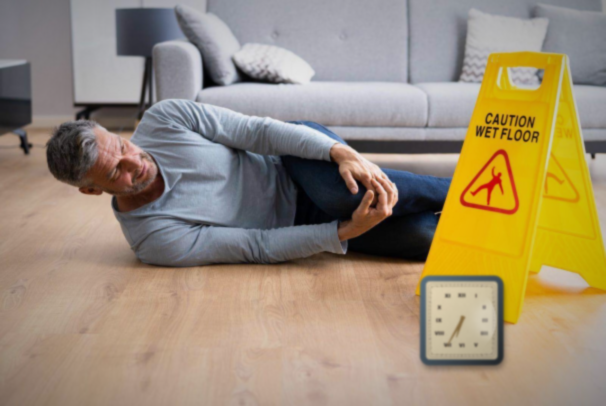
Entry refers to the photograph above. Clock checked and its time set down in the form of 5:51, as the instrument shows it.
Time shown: 6:35
